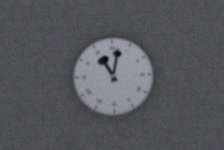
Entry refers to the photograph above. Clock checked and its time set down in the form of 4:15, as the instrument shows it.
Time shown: 11:02
